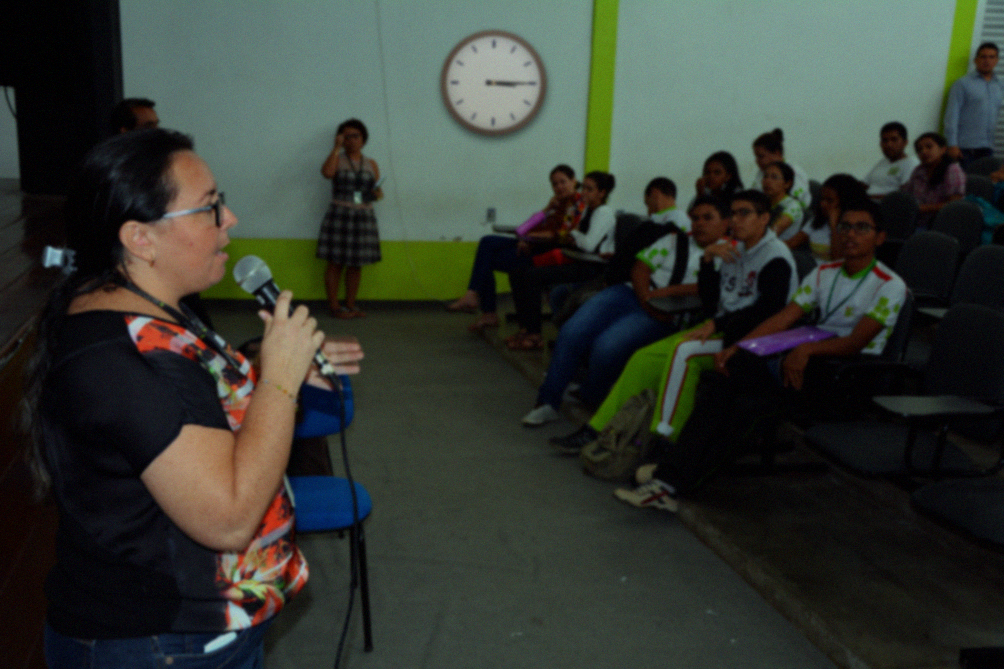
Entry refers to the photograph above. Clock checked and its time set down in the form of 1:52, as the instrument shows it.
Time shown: 3:15
